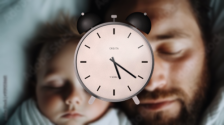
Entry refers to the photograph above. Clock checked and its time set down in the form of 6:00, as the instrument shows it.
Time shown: 5:21
